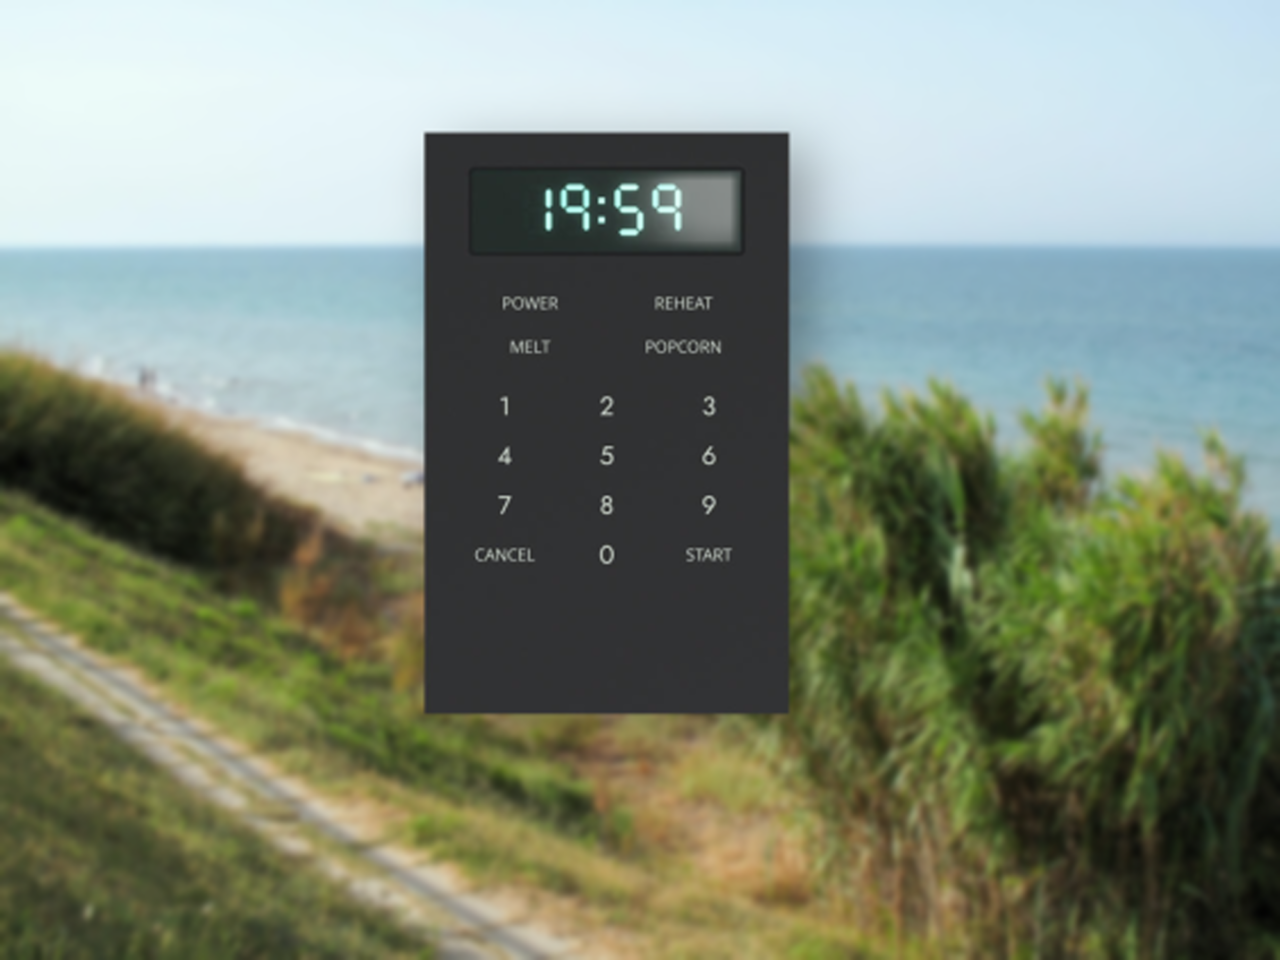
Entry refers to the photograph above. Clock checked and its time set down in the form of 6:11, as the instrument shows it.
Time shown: 19:59
